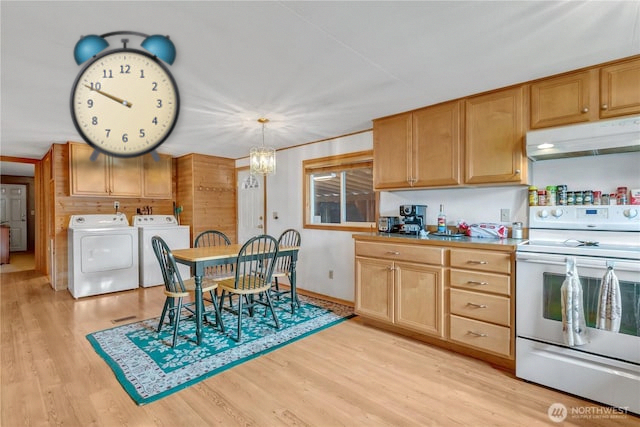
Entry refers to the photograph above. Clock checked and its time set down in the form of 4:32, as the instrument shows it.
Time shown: 9:49
